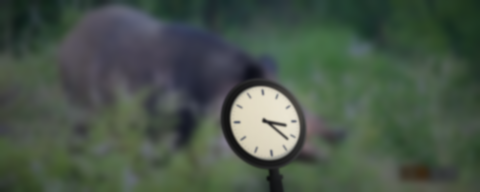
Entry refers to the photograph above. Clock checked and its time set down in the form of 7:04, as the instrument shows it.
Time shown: 3:22
